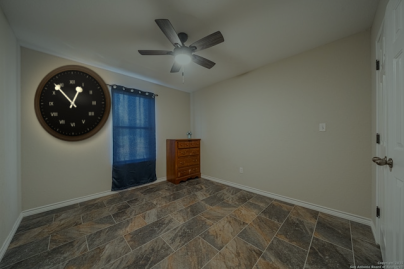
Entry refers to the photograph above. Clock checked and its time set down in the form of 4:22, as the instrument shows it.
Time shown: 12:53
